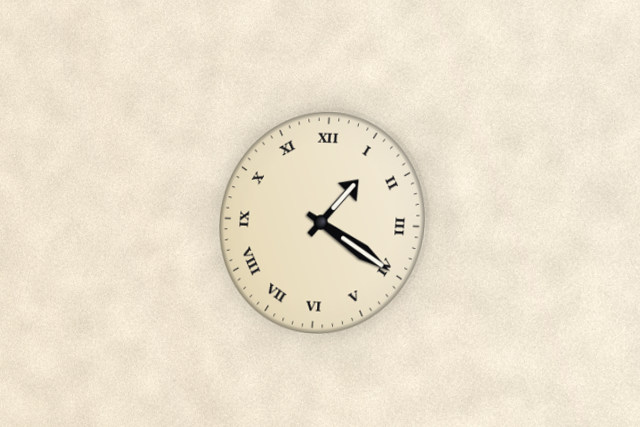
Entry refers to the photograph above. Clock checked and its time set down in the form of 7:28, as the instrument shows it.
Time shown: 1:20
